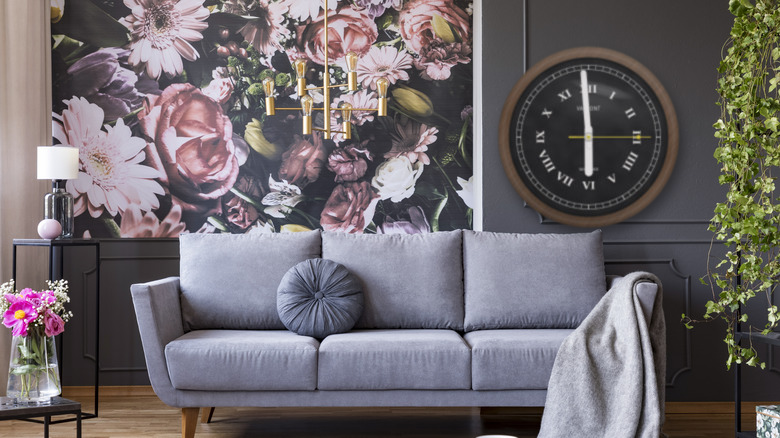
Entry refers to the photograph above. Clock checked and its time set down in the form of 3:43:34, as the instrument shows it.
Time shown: 5:59:15
